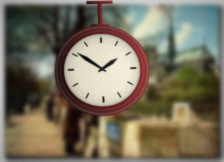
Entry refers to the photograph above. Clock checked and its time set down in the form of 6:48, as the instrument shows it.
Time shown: 1:51
